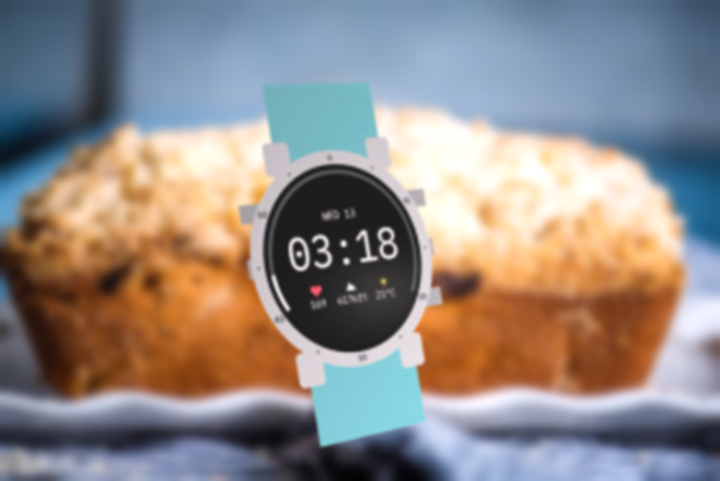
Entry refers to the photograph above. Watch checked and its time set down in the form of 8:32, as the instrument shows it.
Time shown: 3:18
